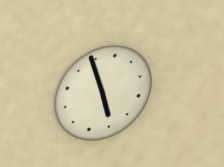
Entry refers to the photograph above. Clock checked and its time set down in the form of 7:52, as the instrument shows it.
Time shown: 4:54
